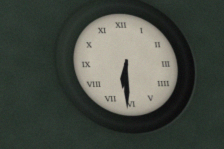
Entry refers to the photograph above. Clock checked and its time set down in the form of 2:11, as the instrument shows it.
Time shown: 6:31
